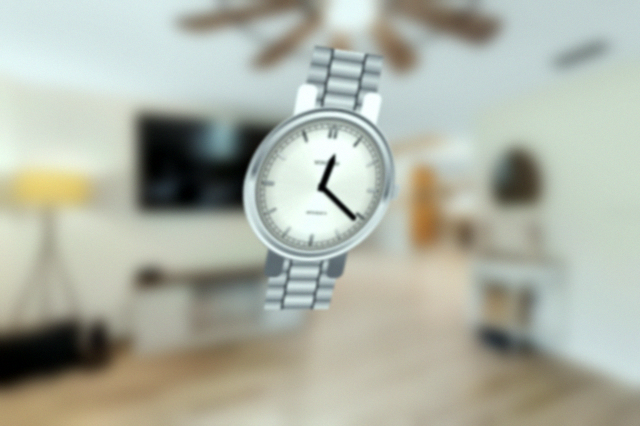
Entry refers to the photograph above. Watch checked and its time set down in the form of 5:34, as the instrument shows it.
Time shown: 12:21
